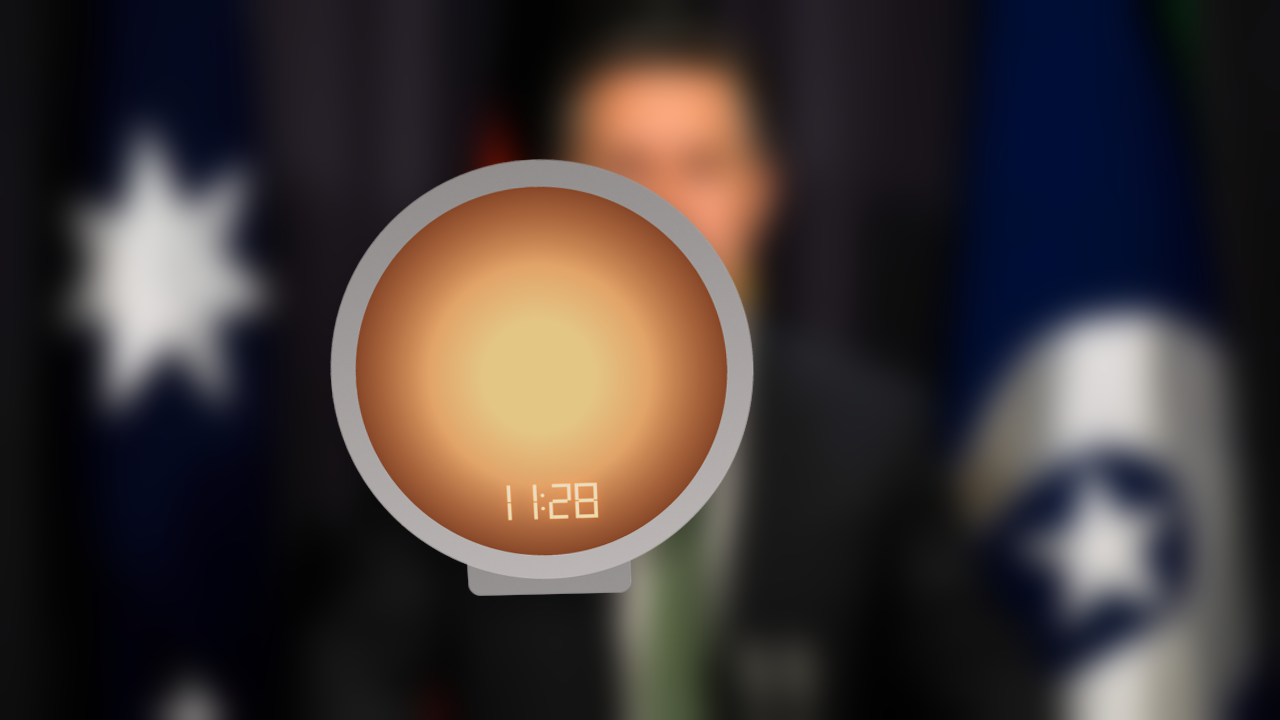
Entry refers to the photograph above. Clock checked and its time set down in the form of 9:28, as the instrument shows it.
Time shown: 11:28
